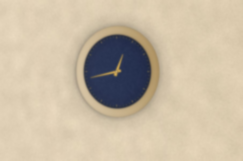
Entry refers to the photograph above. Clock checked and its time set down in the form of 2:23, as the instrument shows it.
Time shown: 12:43
